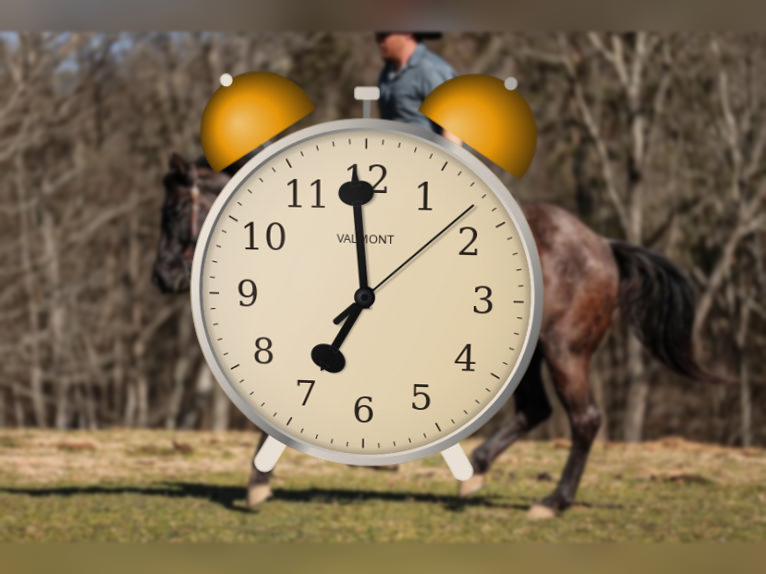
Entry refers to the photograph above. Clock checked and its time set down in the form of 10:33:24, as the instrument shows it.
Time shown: 6:59:08
